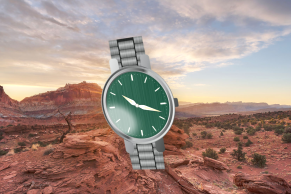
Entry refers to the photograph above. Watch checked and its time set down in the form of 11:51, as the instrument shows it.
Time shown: 10:18
